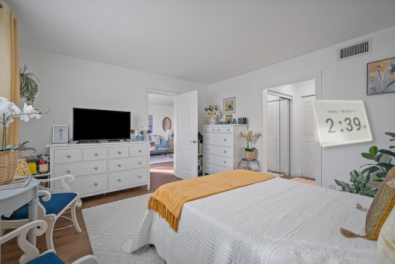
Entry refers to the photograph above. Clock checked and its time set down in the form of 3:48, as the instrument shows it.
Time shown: 2:39
